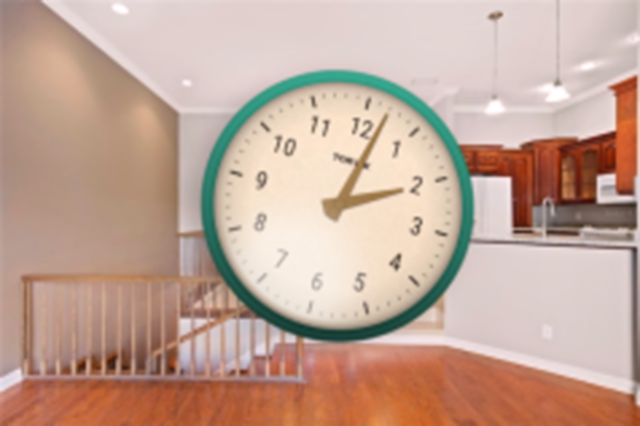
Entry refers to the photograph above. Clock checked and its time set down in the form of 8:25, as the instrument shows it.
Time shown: 2:02
